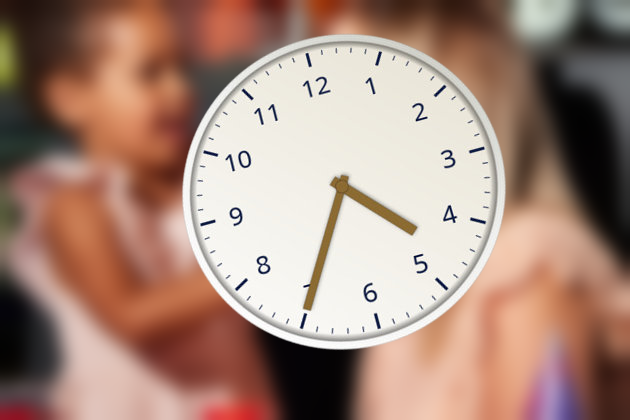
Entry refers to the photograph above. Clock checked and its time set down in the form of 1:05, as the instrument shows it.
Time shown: 4:35
